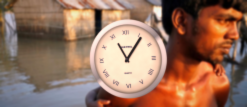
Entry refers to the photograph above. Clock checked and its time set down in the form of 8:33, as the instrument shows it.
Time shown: 11:06
